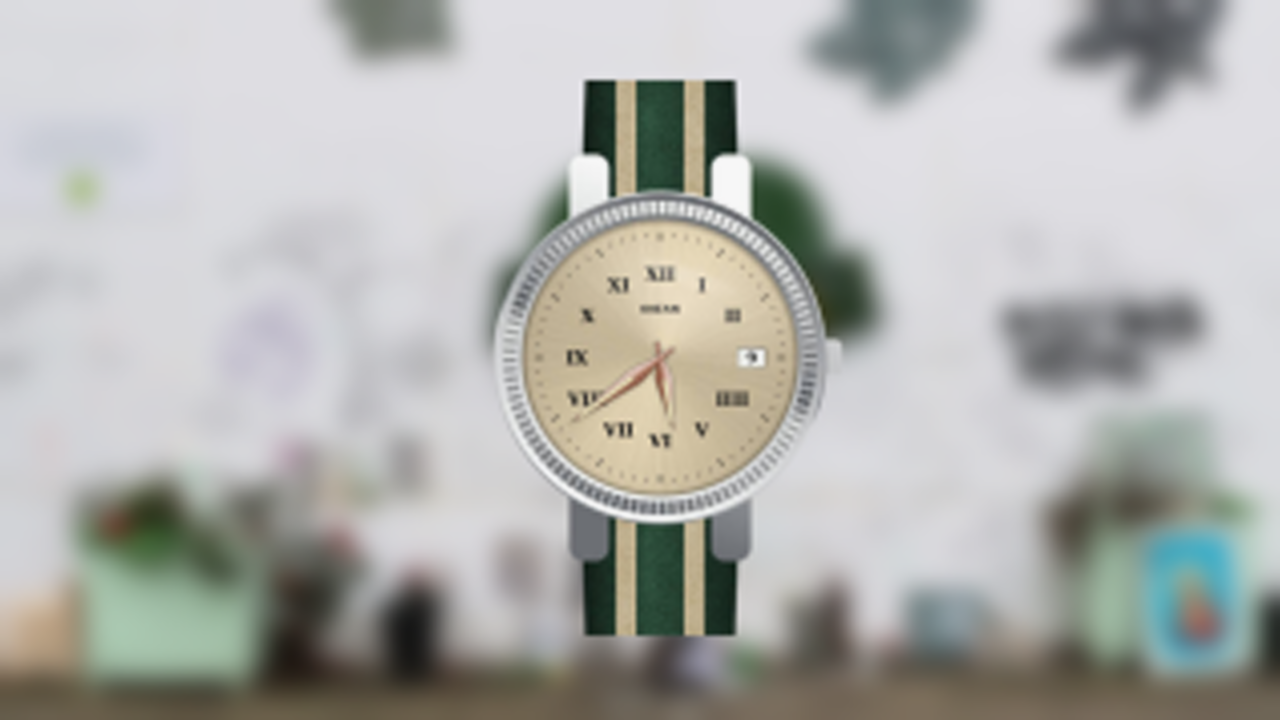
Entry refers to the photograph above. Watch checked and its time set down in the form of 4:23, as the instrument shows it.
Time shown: 5:39
